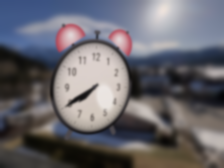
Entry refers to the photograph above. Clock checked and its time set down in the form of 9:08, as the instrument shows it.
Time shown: 7:40
